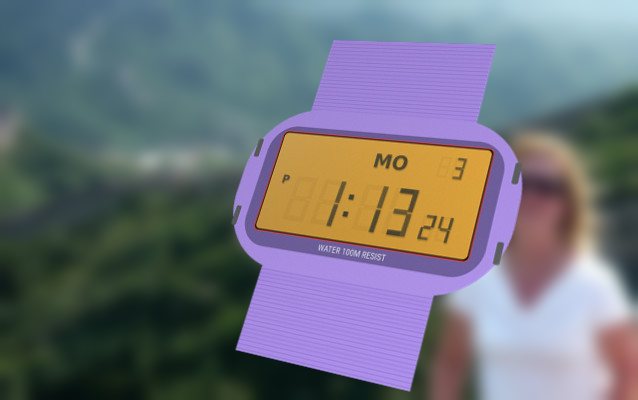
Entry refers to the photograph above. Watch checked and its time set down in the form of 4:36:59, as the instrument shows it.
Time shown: 1:13:24
